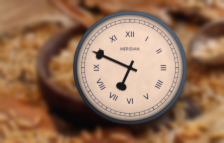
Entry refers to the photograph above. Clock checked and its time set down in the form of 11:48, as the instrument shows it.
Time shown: 6:49
